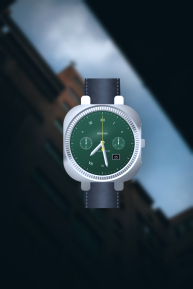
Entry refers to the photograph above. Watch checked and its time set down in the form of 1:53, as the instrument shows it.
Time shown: 7:28
